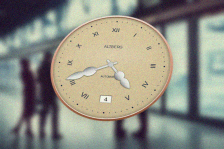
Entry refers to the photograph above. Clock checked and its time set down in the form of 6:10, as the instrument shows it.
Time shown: 4:41
